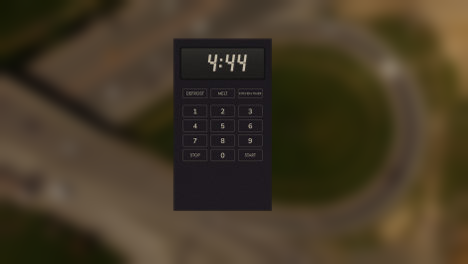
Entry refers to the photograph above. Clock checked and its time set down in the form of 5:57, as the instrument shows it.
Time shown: 4:44
